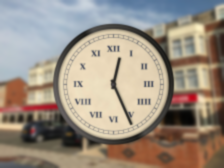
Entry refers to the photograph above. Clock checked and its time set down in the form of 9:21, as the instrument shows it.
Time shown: 12:26
